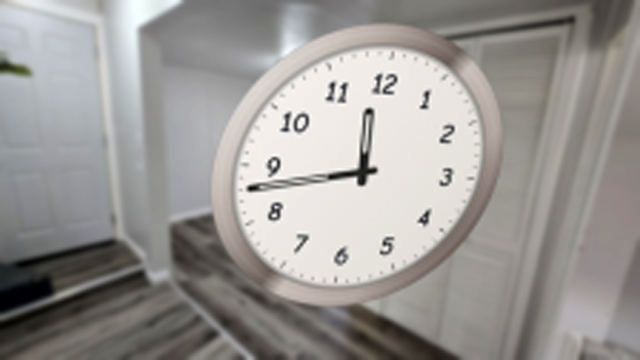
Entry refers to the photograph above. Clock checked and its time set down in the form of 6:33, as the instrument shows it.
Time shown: 11:43
